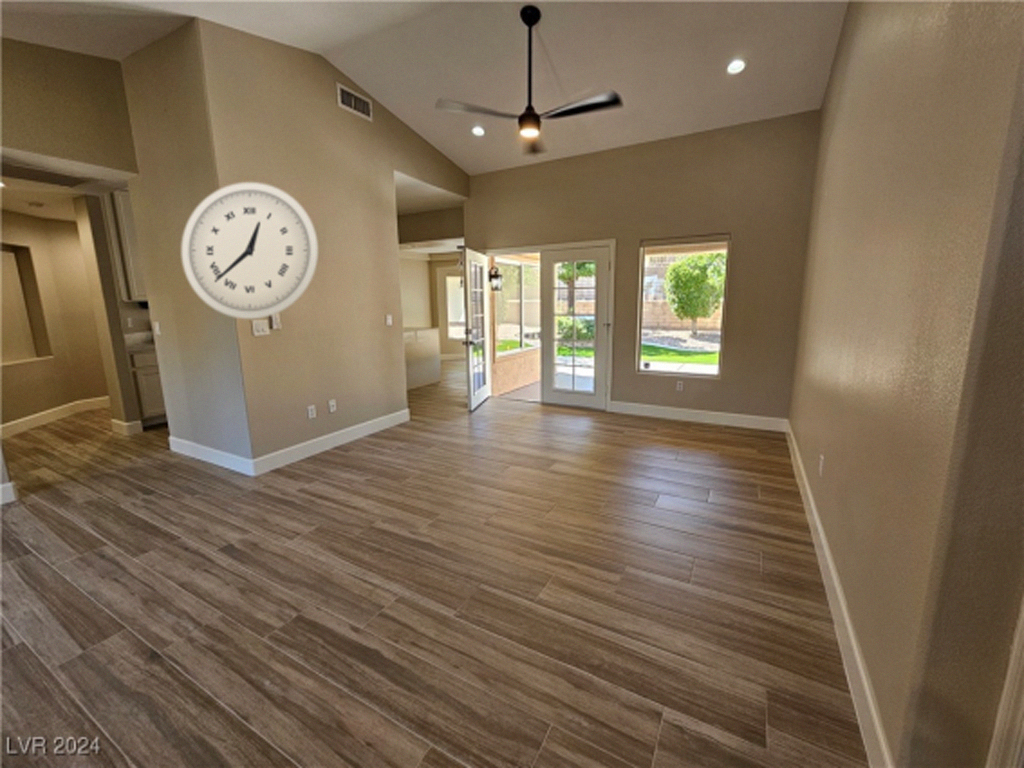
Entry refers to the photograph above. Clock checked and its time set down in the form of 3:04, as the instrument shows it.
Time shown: 12:38
